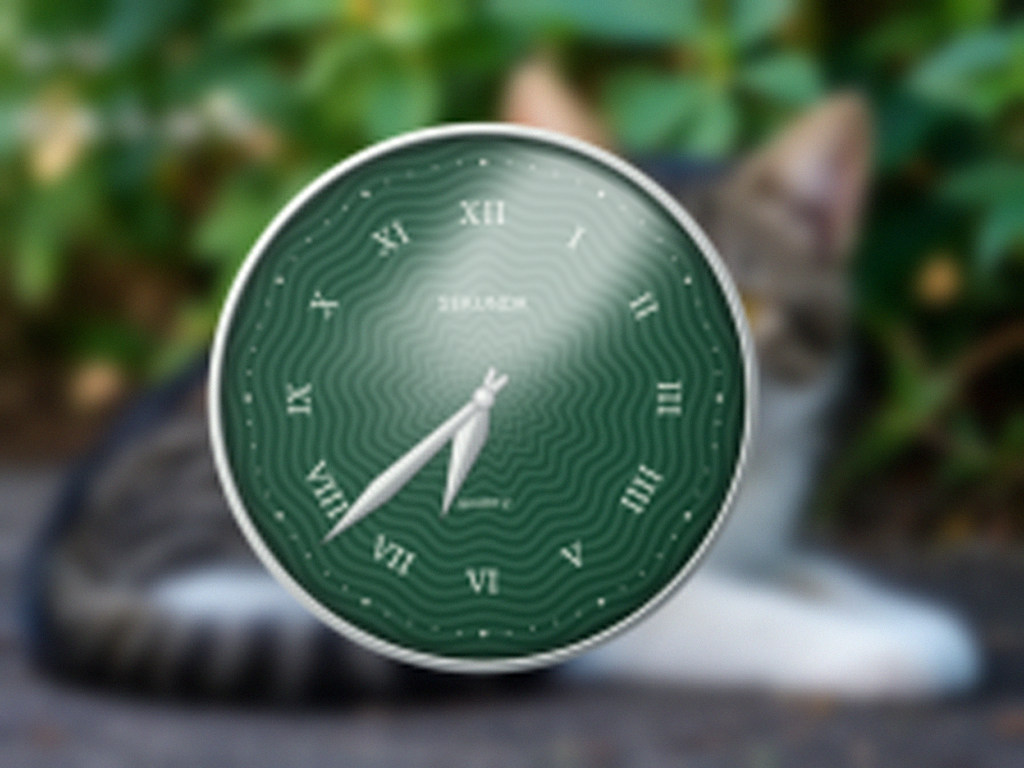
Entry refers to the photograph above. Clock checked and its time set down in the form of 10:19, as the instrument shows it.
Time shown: 6:38
